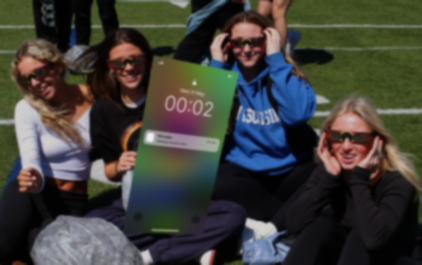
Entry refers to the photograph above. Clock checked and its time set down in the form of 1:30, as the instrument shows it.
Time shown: 0:02
